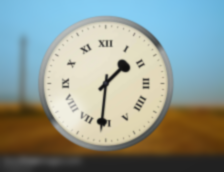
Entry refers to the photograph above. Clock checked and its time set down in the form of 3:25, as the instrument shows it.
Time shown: 1:31
